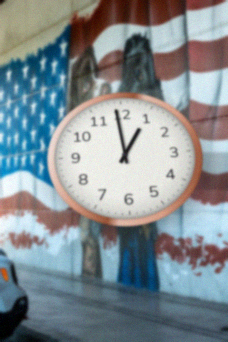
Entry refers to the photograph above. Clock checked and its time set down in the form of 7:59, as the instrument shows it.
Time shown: 12:59
